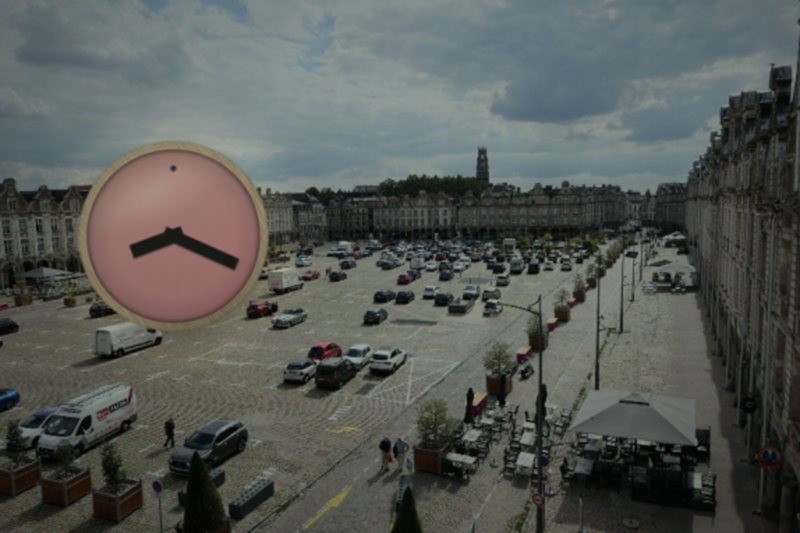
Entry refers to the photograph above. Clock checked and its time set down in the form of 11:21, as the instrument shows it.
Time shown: 8:19
